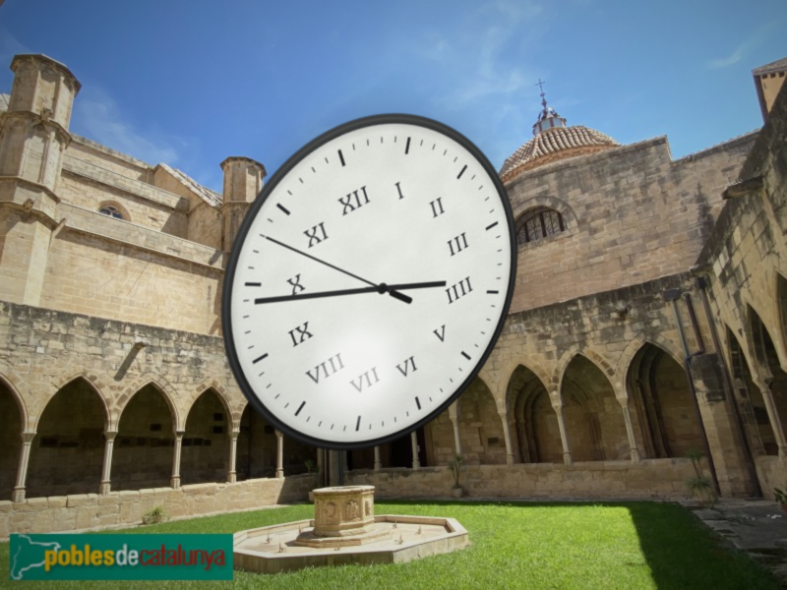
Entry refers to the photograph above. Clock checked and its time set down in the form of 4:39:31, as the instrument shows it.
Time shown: 3:48:53
